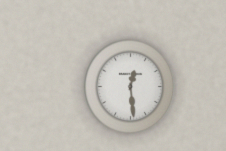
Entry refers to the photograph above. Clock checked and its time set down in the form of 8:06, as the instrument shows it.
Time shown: 12:29
